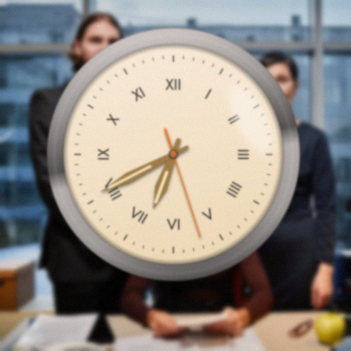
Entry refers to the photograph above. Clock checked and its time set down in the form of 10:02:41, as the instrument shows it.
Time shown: 6:40:27
